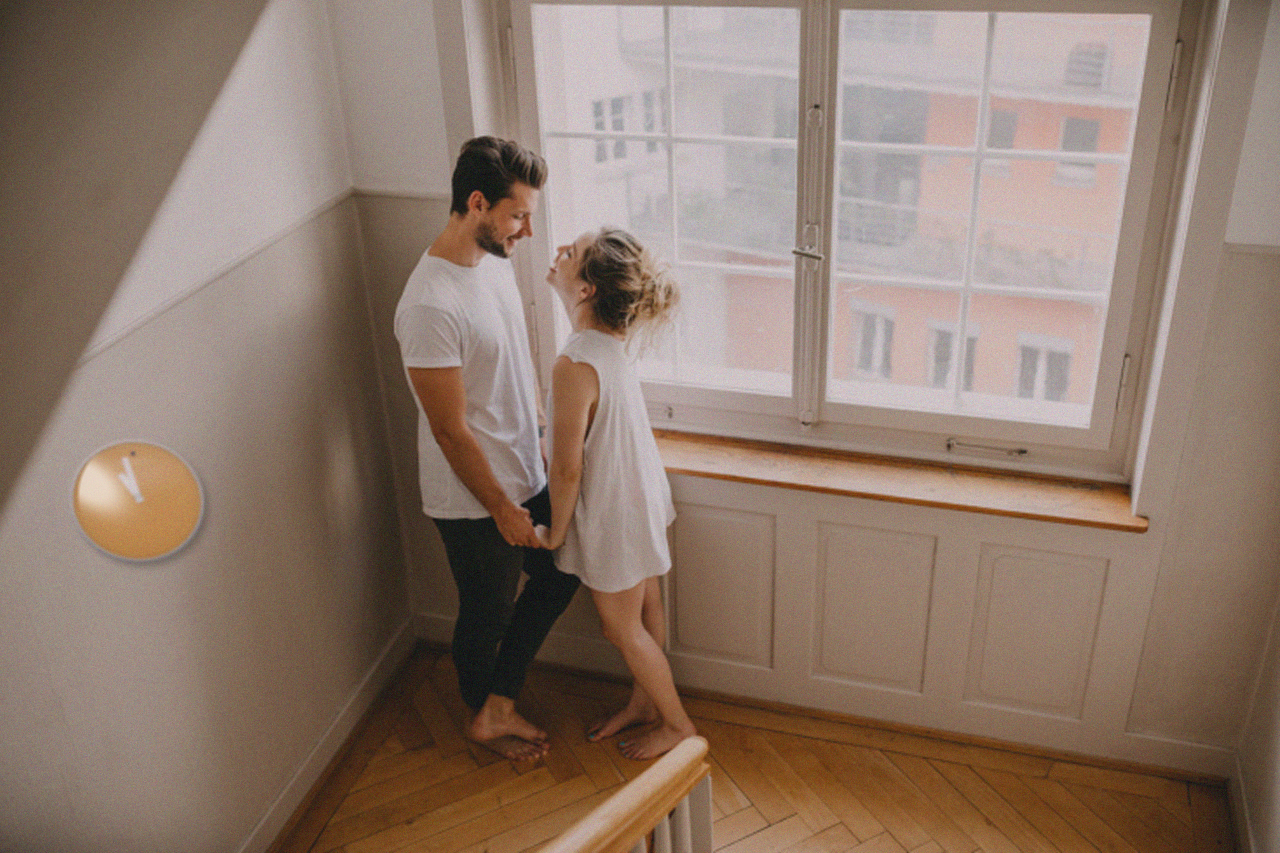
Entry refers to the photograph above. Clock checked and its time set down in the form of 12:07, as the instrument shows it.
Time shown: 10:58
